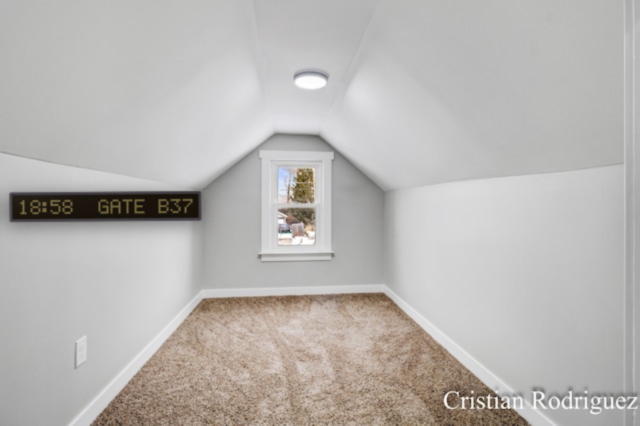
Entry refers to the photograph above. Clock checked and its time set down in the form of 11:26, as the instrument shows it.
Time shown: 18:58
